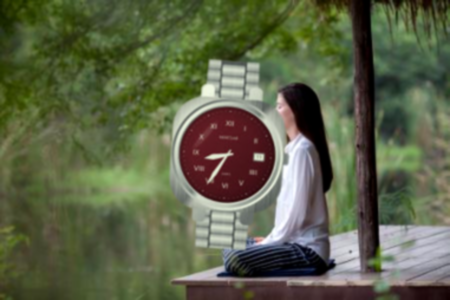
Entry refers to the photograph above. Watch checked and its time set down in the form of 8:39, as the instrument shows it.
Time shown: 8:35
